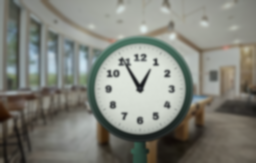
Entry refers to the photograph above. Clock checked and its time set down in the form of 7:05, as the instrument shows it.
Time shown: 12:55
